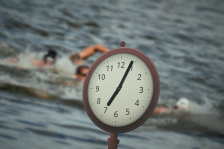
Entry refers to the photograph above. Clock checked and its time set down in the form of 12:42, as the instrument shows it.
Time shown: 7:04
